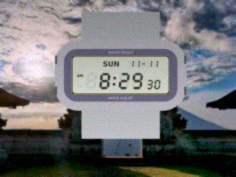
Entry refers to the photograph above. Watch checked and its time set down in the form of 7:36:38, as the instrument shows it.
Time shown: 8:29:30
